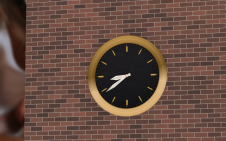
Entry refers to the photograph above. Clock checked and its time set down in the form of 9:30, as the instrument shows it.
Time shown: 8:39
